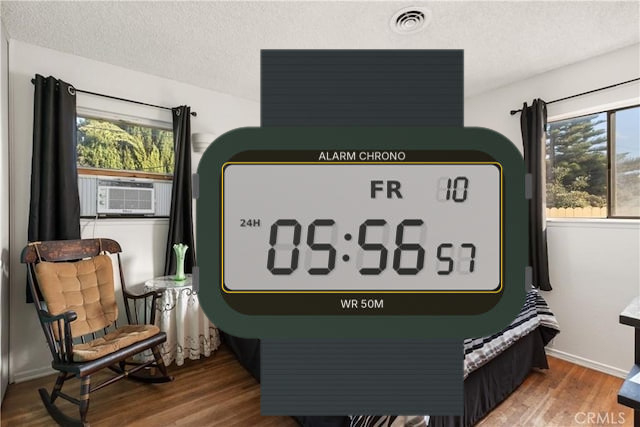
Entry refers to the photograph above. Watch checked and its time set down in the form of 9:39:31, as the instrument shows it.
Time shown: 5:56:57
